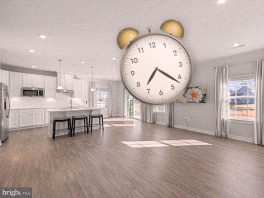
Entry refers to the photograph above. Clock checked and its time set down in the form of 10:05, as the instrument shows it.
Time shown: 7:22
